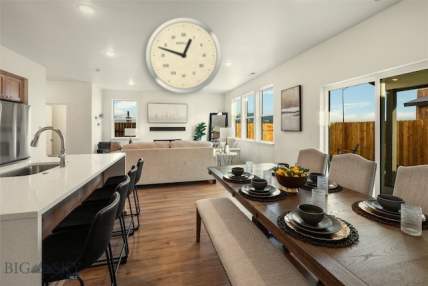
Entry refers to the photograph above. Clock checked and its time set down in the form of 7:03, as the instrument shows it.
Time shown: 12:48
